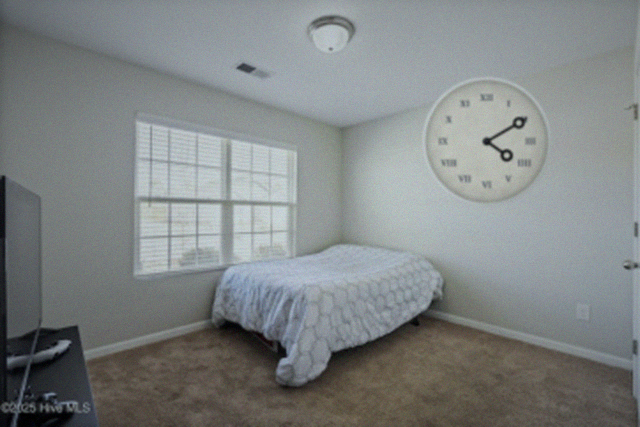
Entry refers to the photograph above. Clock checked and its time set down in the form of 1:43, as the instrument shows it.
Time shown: 4:10
